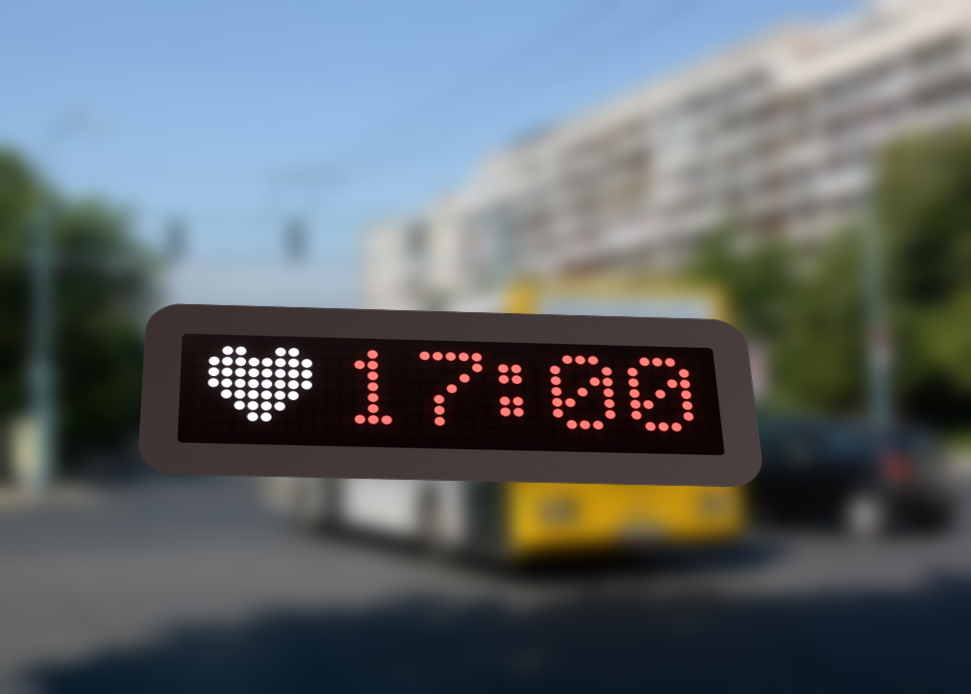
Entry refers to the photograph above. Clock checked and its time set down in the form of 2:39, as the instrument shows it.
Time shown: 17:00
